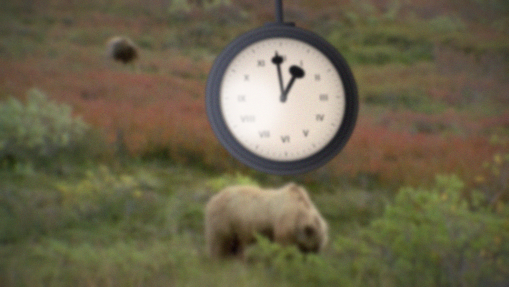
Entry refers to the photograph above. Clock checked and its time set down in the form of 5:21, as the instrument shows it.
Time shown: 12:59
